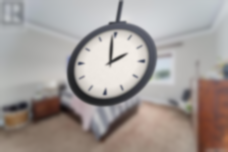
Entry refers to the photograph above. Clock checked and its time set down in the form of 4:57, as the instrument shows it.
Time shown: 1:59
